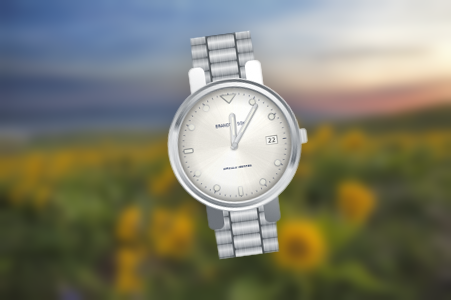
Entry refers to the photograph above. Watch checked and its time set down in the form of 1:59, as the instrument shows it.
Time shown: 12:06
